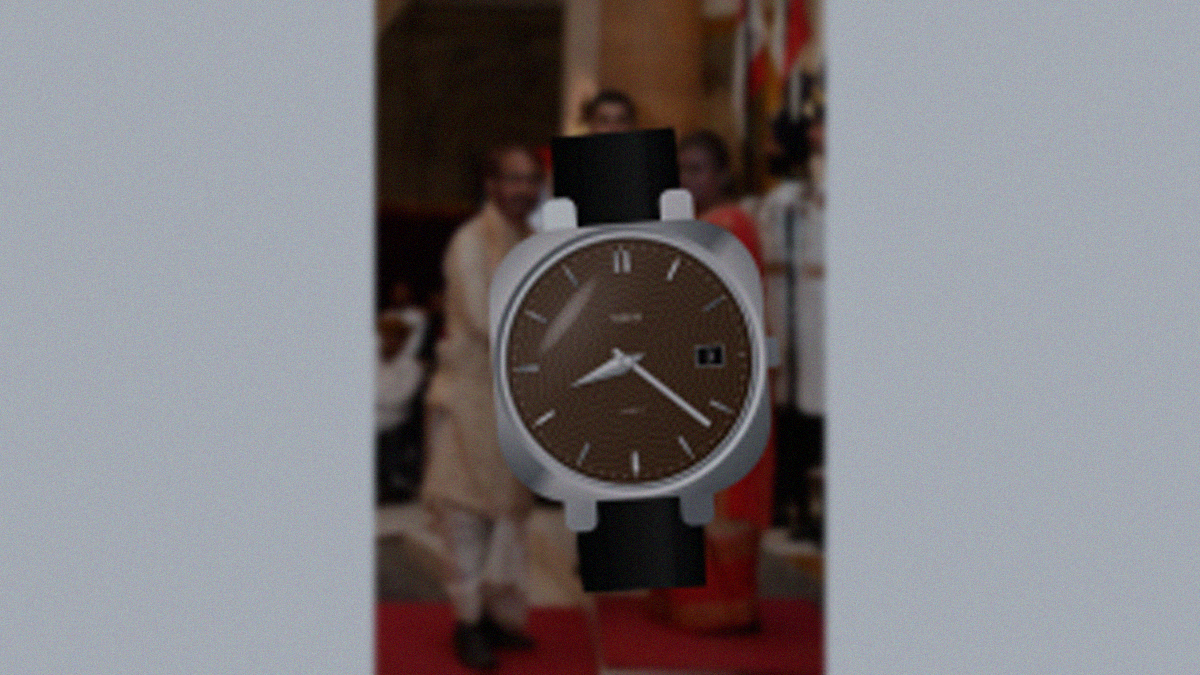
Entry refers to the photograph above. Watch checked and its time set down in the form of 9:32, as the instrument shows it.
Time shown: 8:22
